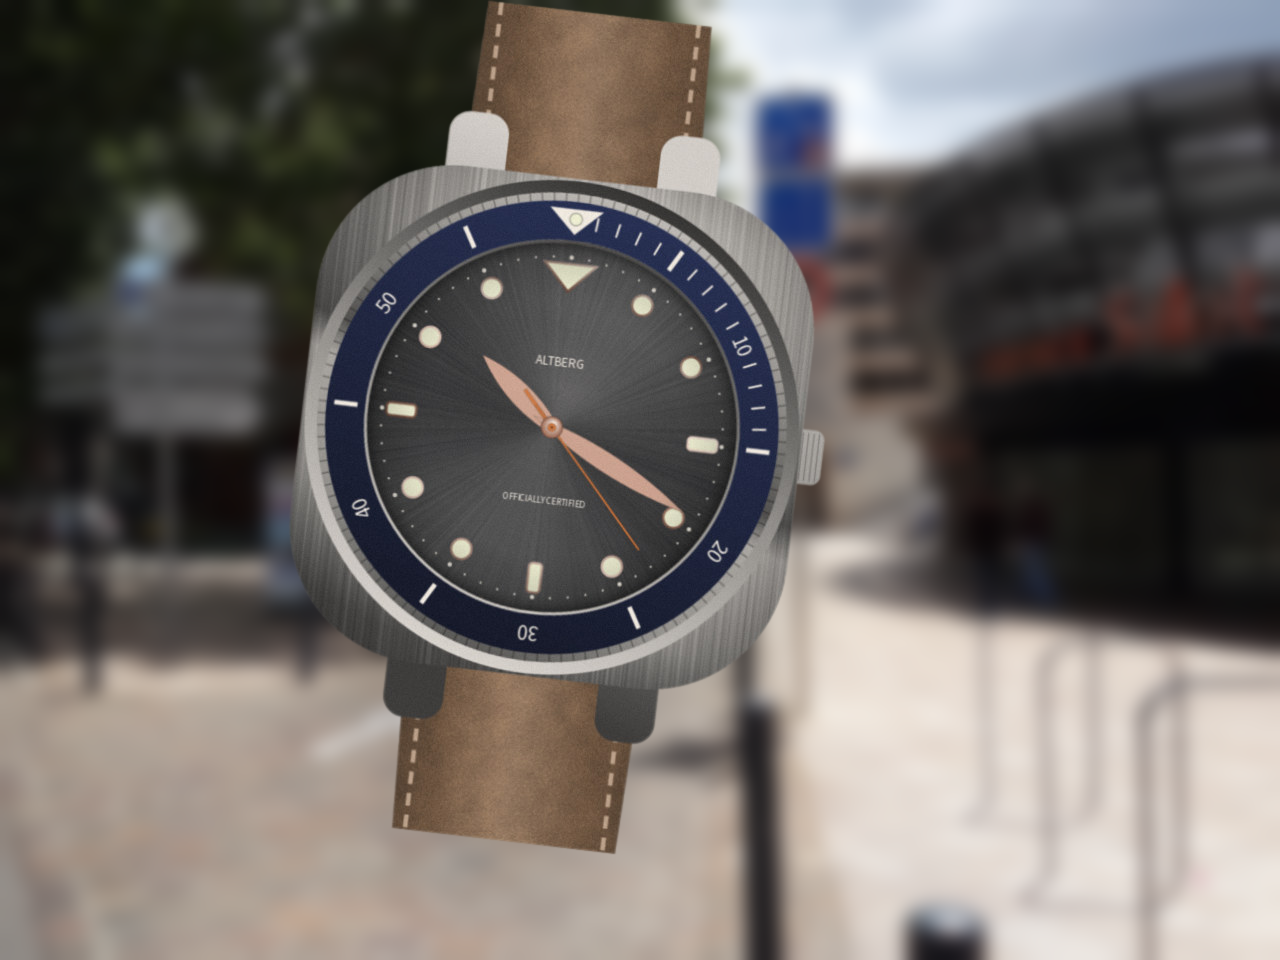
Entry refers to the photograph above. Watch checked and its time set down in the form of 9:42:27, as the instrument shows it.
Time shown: 10:19:23
